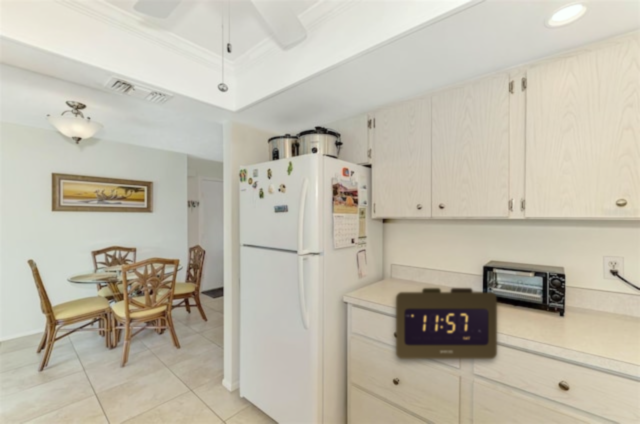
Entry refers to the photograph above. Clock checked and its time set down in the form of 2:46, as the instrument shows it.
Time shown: 11:57
